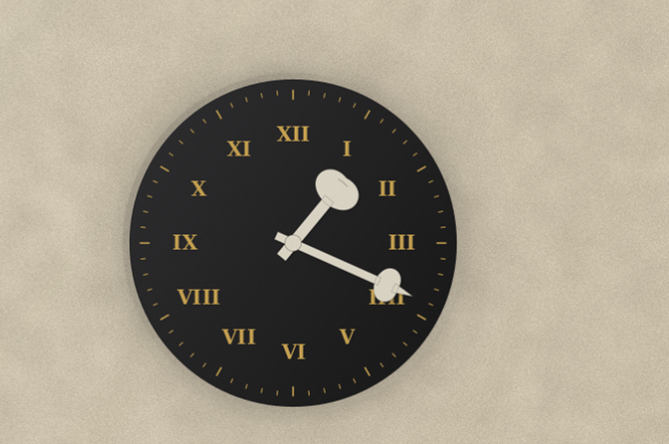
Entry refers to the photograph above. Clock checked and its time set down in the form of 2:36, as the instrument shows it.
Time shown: 1:19
